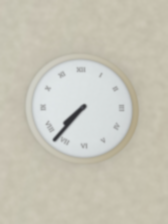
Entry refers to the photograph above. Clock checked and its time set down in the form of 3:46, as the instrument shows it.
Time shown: 7:37
